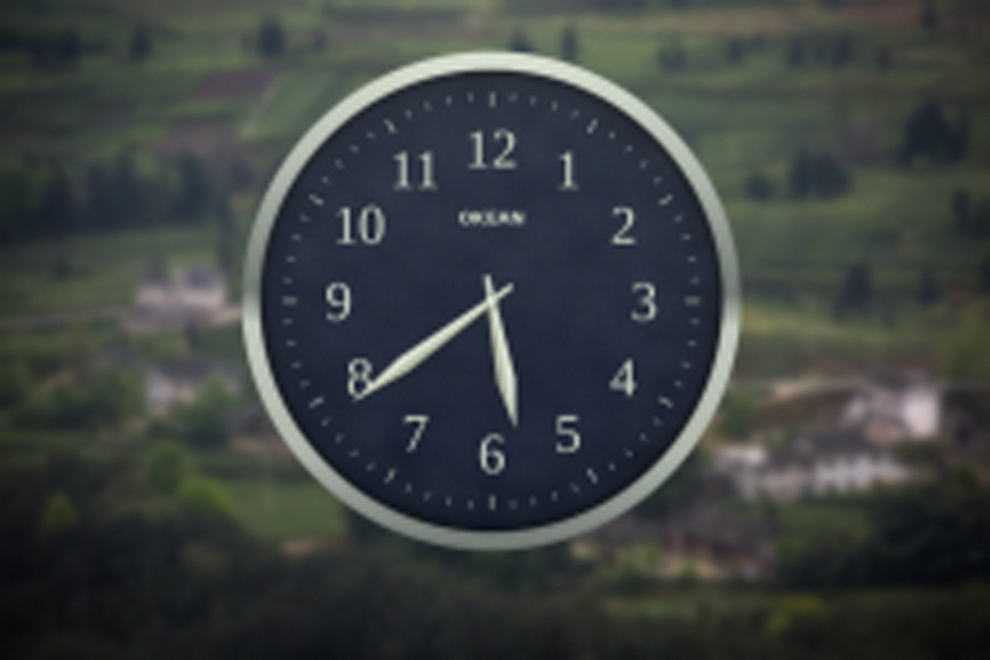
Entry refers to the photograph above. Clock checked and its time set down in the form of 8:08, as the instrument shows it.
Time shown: 5:39
